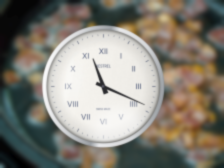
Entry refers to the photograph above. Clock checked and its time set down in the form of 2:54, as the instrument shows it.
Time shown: 11:19
